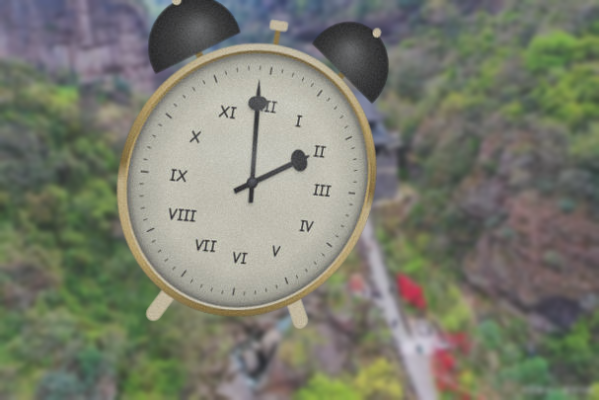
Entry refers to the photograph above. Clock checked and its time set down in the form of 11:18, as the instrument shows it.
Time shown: 1:59
